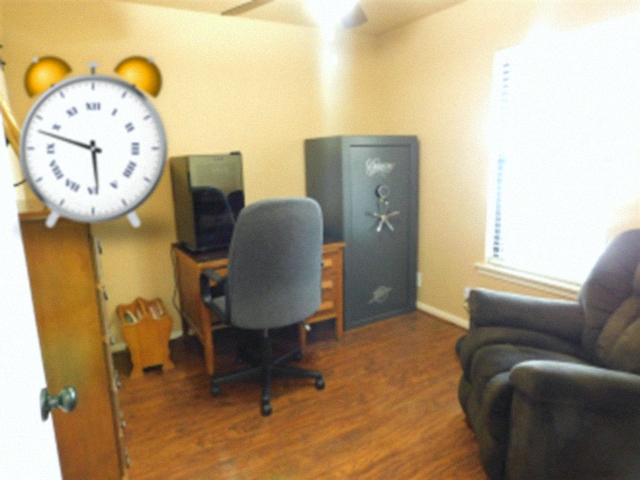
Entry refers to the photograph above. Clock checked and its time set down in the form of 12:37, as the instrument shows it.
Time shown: 5:48
